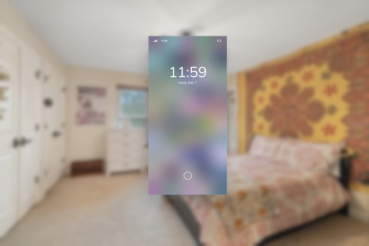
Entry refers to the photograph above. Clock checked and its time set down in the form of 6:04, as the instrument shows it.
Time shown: 11:59
